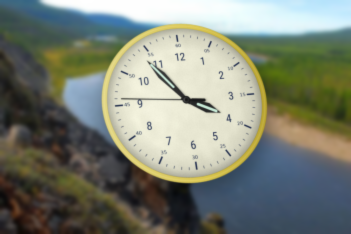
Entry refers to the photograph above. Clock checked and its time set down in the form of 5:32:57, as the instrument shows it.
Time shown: 3:53:46
